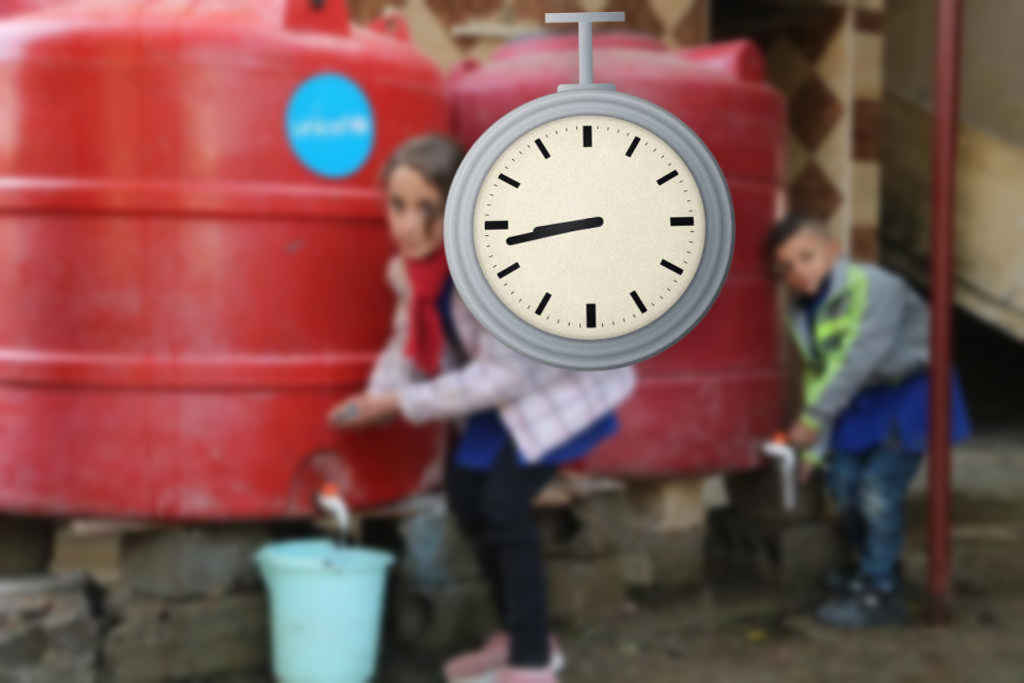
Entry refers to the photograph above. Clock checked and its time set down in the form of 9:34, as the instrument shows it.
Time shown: 8:43
